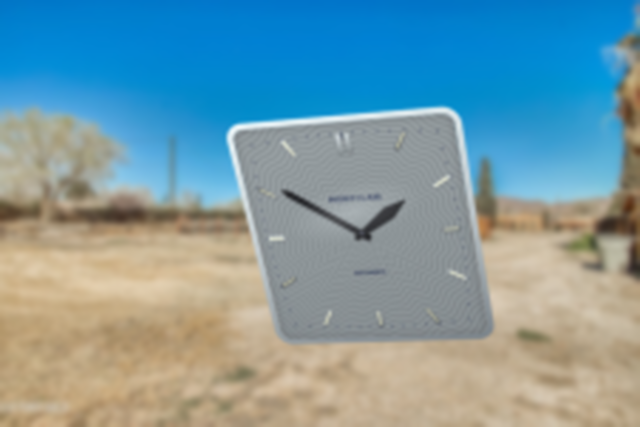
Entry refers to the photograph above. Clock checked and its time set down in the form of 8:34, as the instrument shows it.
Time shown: 1:51
